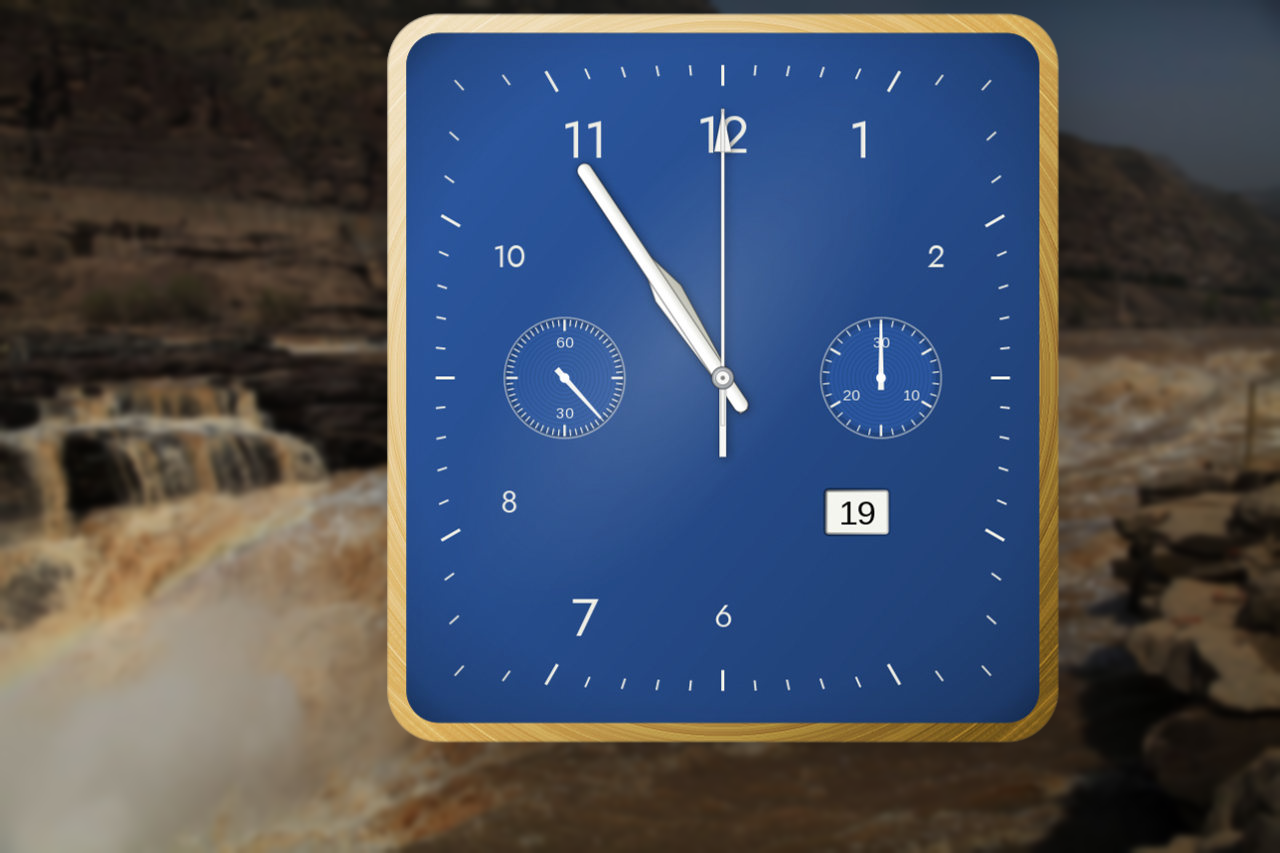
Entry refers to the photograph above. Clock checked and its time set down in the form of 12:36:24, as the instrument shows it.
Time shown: 10:54:23
